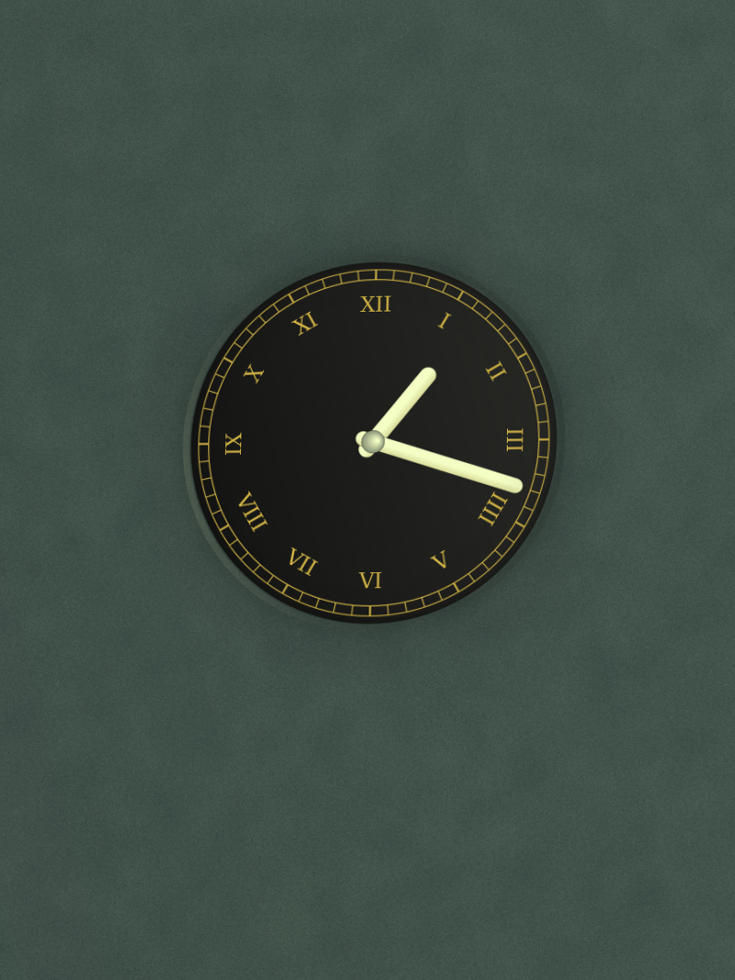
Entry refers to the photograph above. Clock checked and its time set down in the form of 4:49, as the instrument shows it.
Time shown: 1:18
